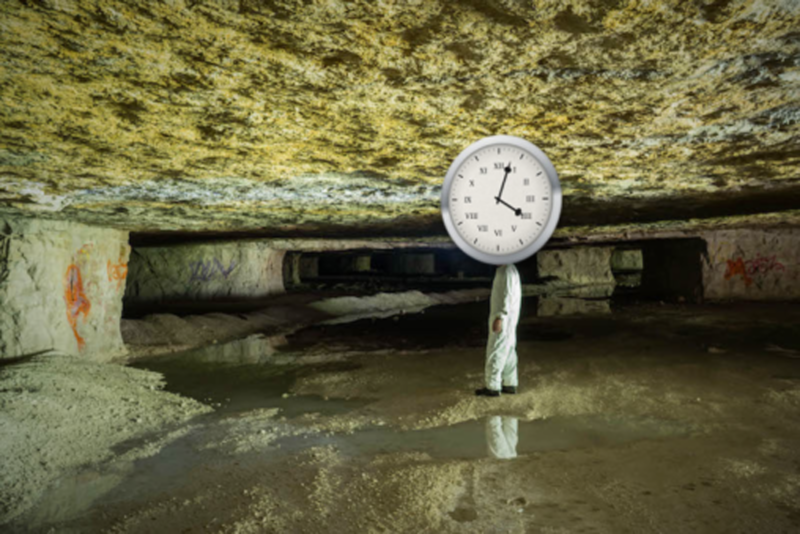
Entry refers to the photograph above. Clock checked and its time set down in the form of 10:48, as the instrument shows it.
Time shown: 4:03
